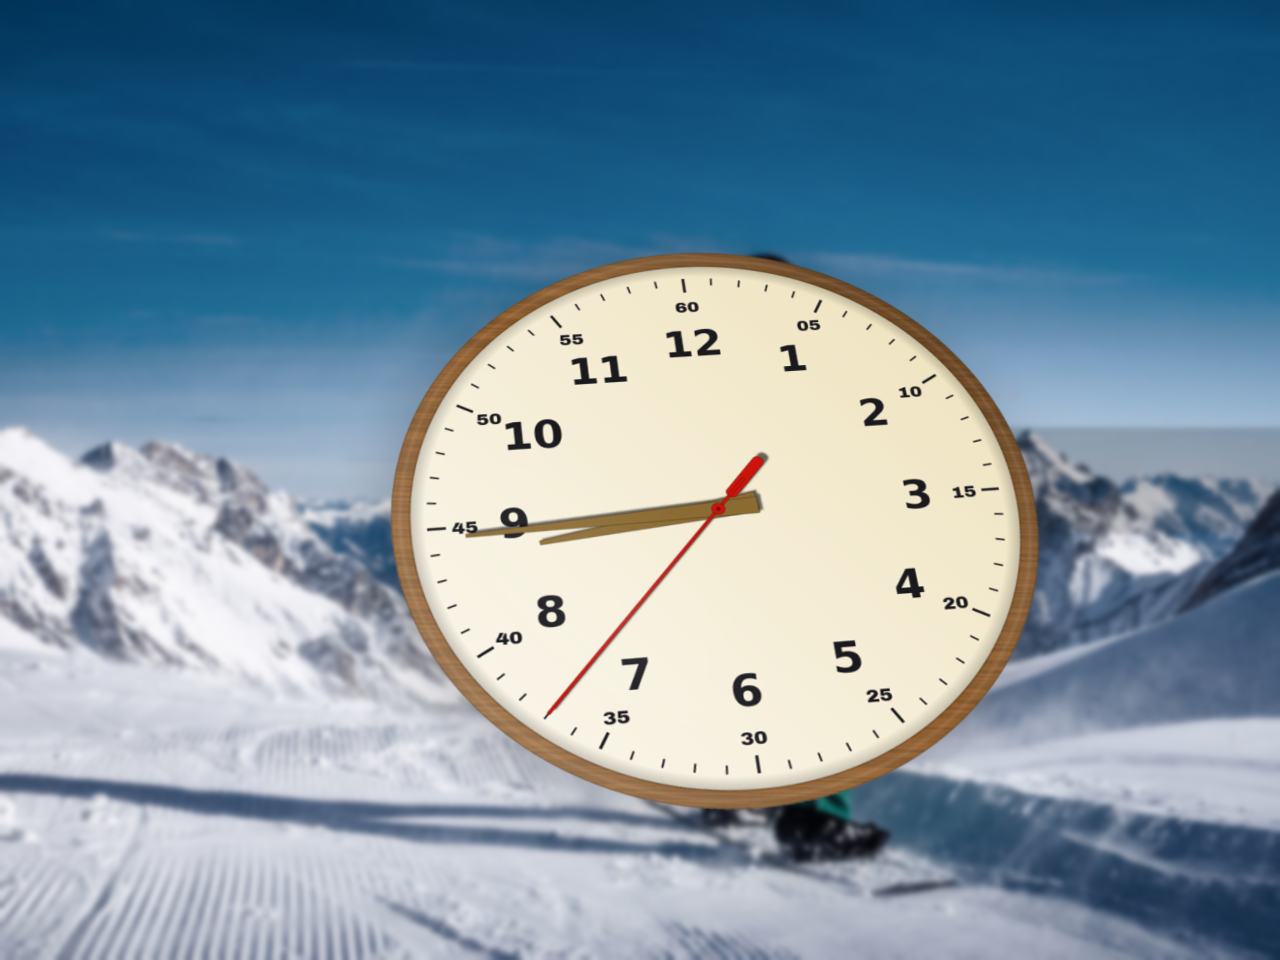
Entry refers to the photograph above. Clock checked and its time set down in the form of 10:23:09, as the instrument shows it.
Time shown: 8:44:37
